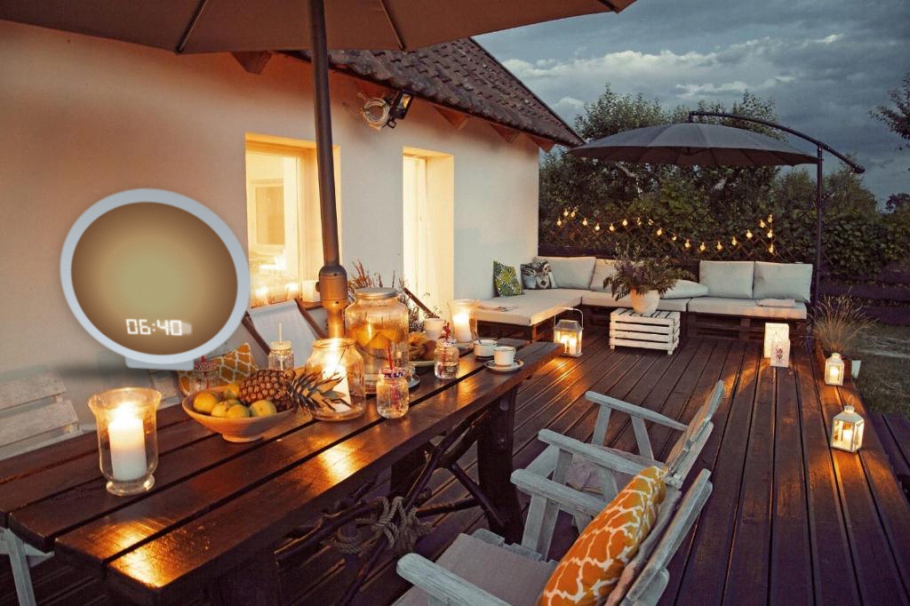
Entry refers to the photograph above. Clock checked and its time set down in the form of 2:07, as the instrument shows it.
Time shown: 6:40
